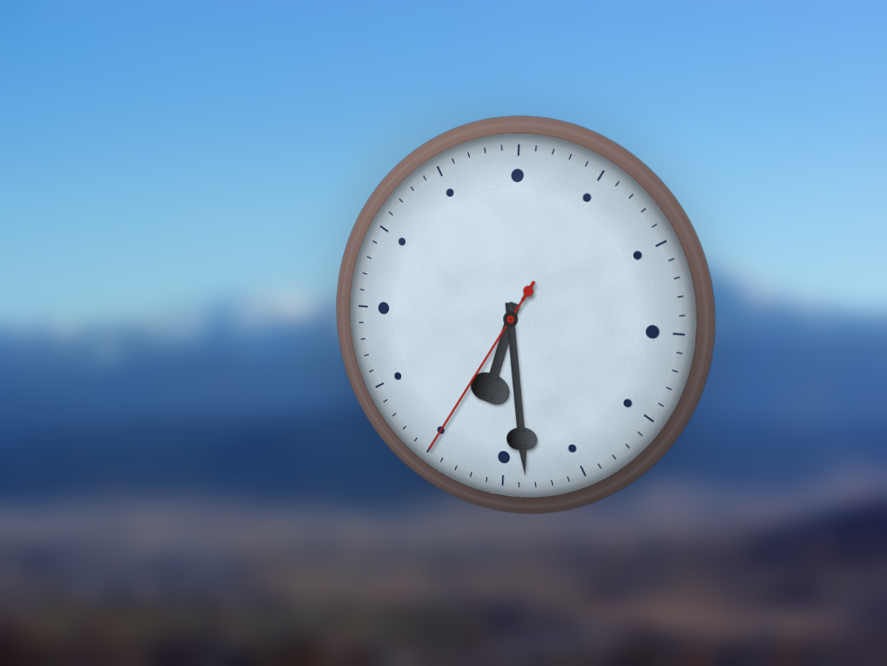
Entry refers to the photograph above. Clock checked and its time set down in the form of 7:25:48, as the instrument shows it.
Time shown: 6:28:35
